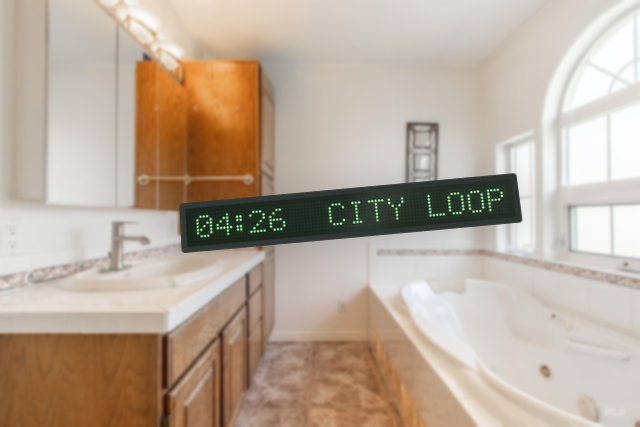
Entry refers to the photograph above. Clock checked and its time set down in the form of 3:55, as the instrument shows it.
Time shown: 4:26
